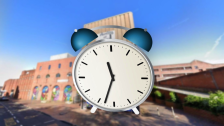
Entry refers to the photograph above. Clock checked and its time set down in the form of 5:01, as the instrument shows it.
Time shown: 11:33
